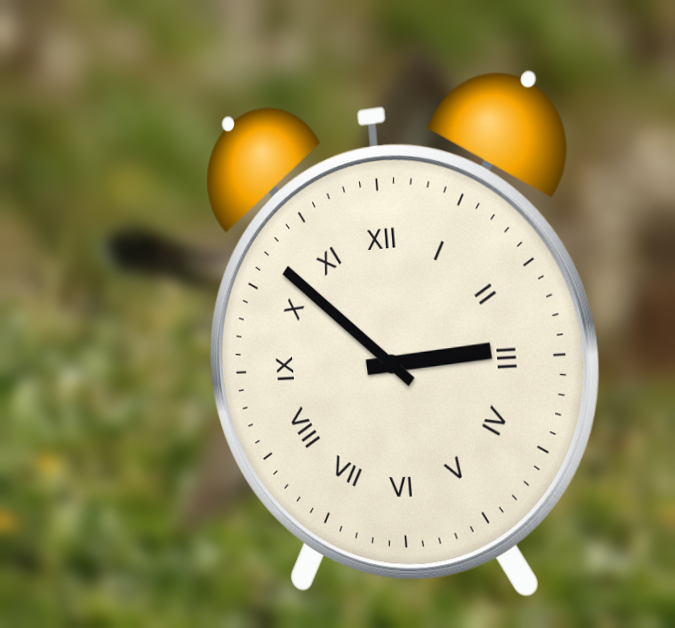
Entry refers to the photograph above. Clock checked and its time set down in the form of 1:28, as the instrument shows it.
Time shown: 2:52
